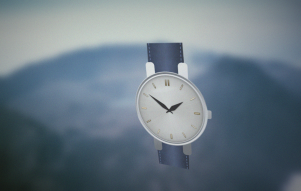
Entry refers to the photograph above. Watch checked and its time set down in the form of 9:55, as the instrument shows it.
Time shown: 1:51
